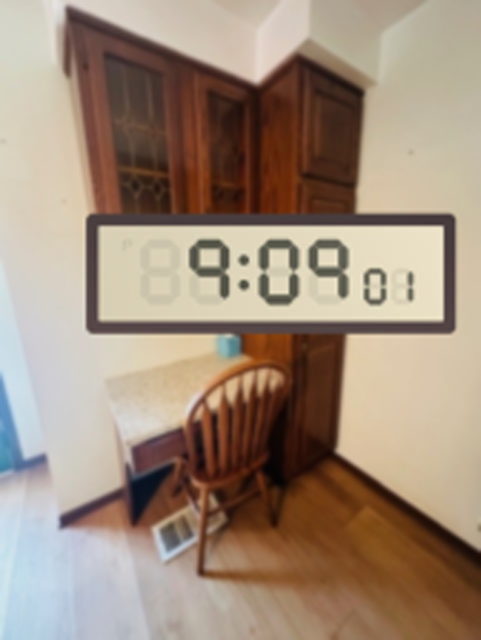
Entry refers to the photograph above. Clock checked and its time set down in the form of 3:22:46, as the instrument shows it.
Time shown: 9:09:01
